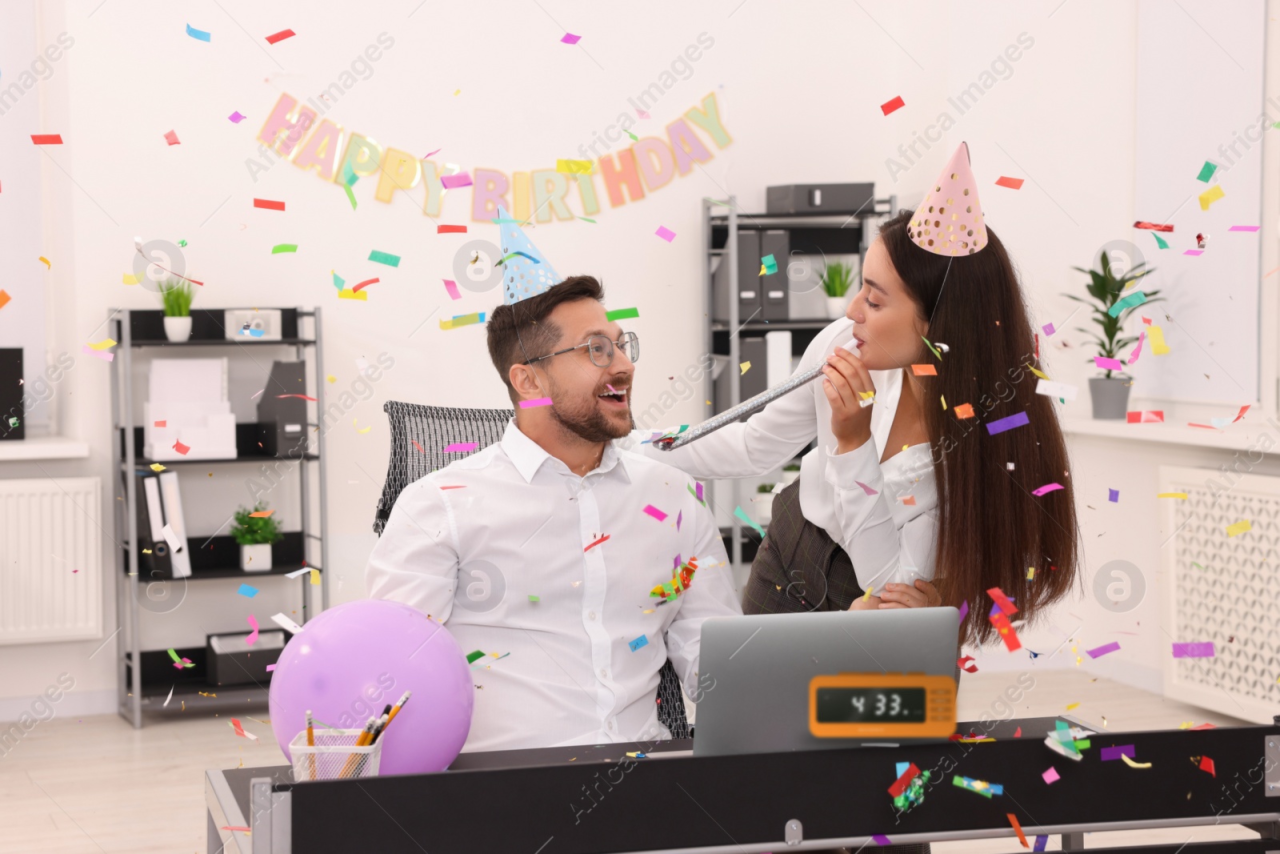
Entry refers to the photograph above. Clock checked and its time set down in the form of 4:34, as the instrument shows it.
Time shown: 4:33
